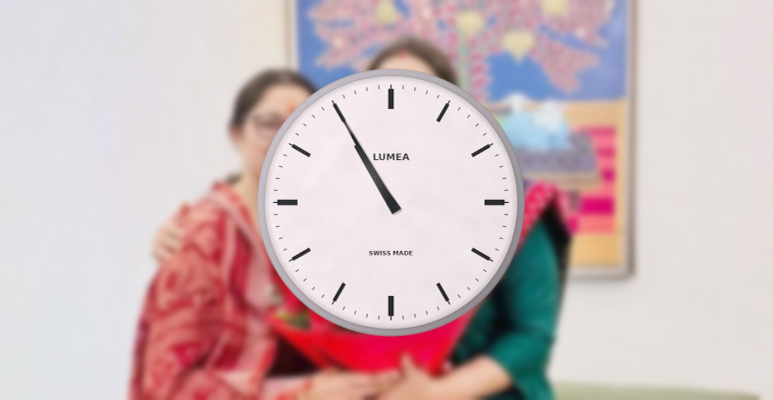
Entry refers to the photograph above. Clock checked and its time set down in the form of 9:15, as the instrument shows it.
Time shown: 10:55
